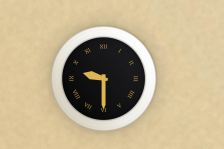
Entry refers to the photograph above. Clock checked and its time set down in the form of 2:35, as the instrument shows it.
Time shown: 9:30
